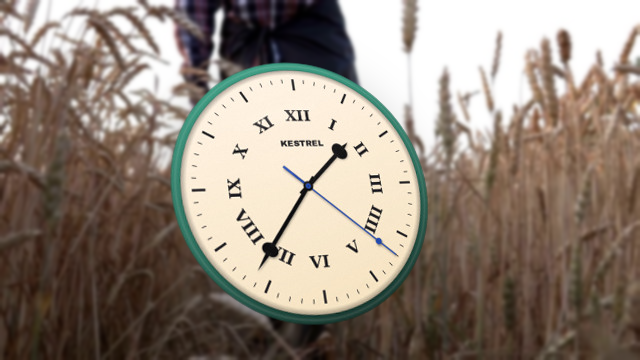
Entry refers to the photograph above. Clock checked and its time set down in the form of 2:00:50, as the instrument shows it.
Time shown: 1:36:22
